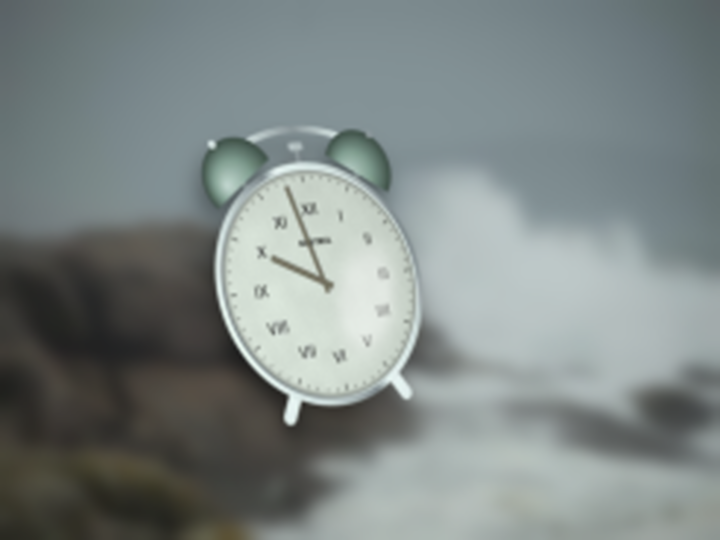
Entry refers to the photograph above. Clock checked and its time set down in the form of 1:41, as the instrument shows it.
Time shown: 9:58
